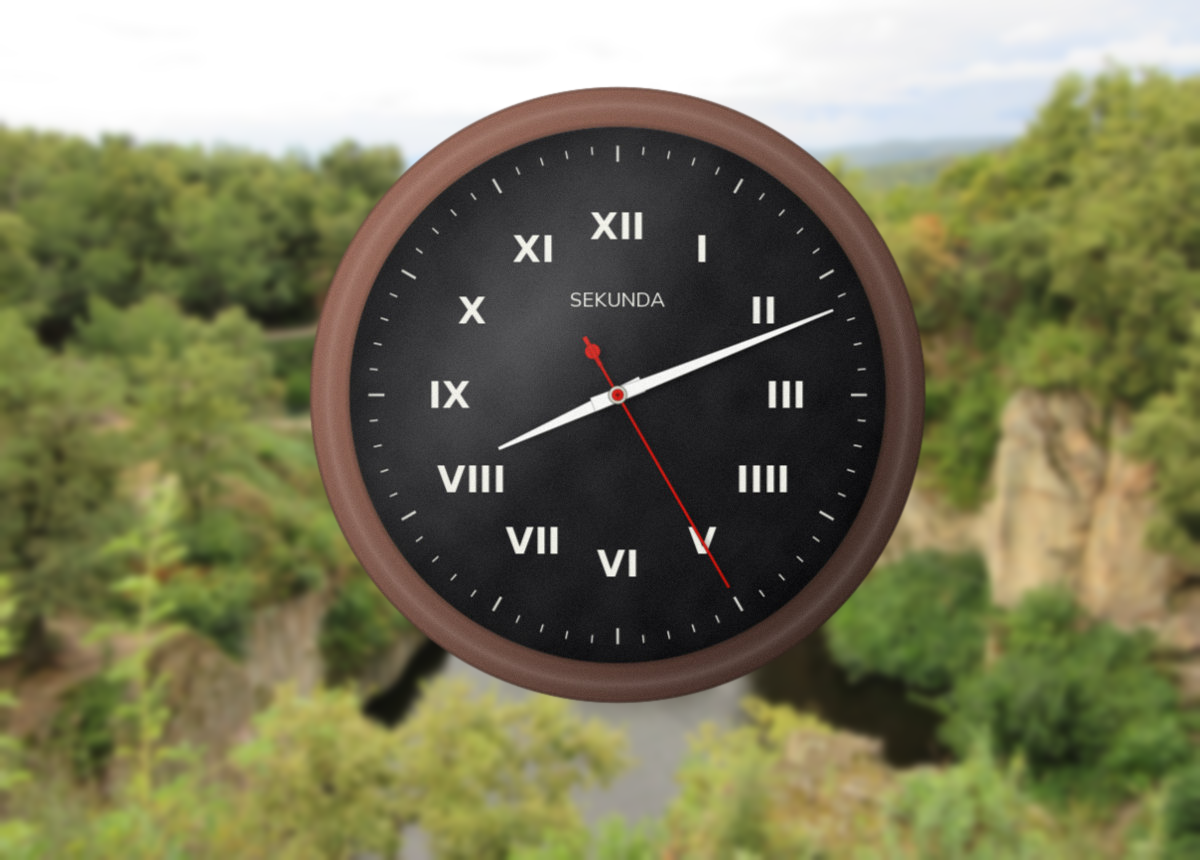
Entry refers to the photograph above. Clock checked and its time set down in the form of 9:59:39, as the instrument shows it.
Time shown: 8:11:25
